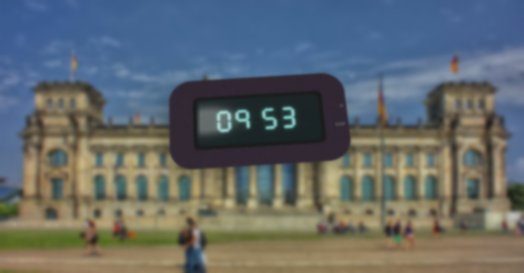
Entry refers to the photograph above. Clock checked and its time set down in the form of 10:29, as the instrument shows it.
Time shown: 9:53
